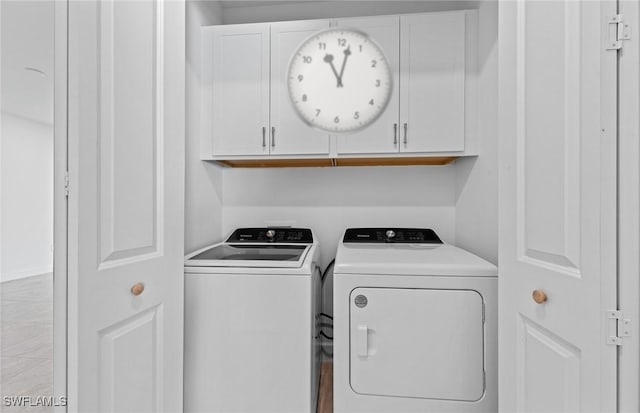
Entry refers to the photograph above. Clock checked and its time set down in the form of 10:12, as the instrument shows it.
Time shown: 11:02
